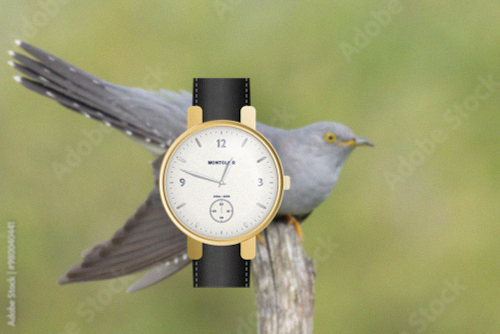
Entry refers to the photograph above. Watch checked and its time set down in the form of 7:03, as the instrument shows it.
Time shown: 12:48
